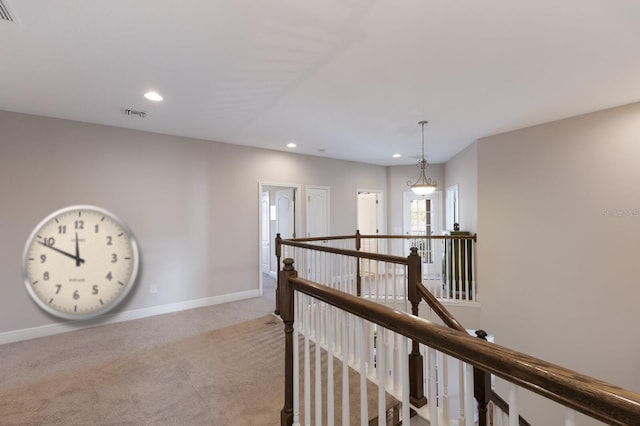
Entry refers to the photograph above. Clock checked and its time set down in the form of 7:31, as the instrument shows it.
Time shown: 11:49
